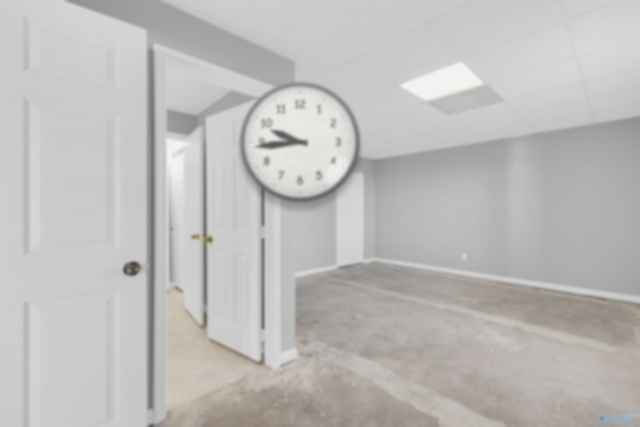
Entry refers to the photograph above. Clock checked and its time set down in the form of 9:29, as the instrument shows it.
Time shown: 9:44
